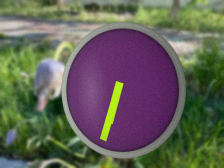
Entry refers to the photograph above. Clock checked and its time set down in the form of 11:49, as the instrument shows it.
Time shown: 6:33
